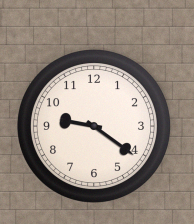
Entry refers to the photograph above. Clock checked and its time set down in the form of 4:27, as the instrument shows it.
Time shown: 9:21
